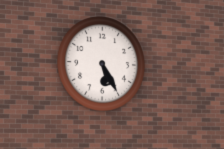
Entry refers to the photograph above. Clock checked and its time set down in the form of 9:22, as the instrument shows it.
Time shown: 5:25
